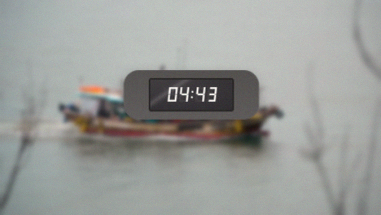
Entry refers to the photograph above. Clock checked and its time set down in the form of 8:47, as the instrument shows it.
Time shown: 4:43
